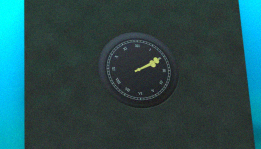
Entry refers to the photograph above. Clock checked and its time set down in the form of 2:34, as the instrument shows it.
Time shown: 2:10
